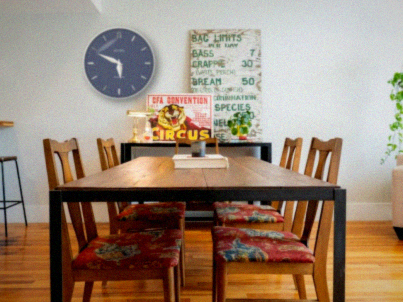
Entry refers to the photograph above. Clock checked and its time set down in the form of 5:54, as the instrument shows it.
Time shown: 5:49
